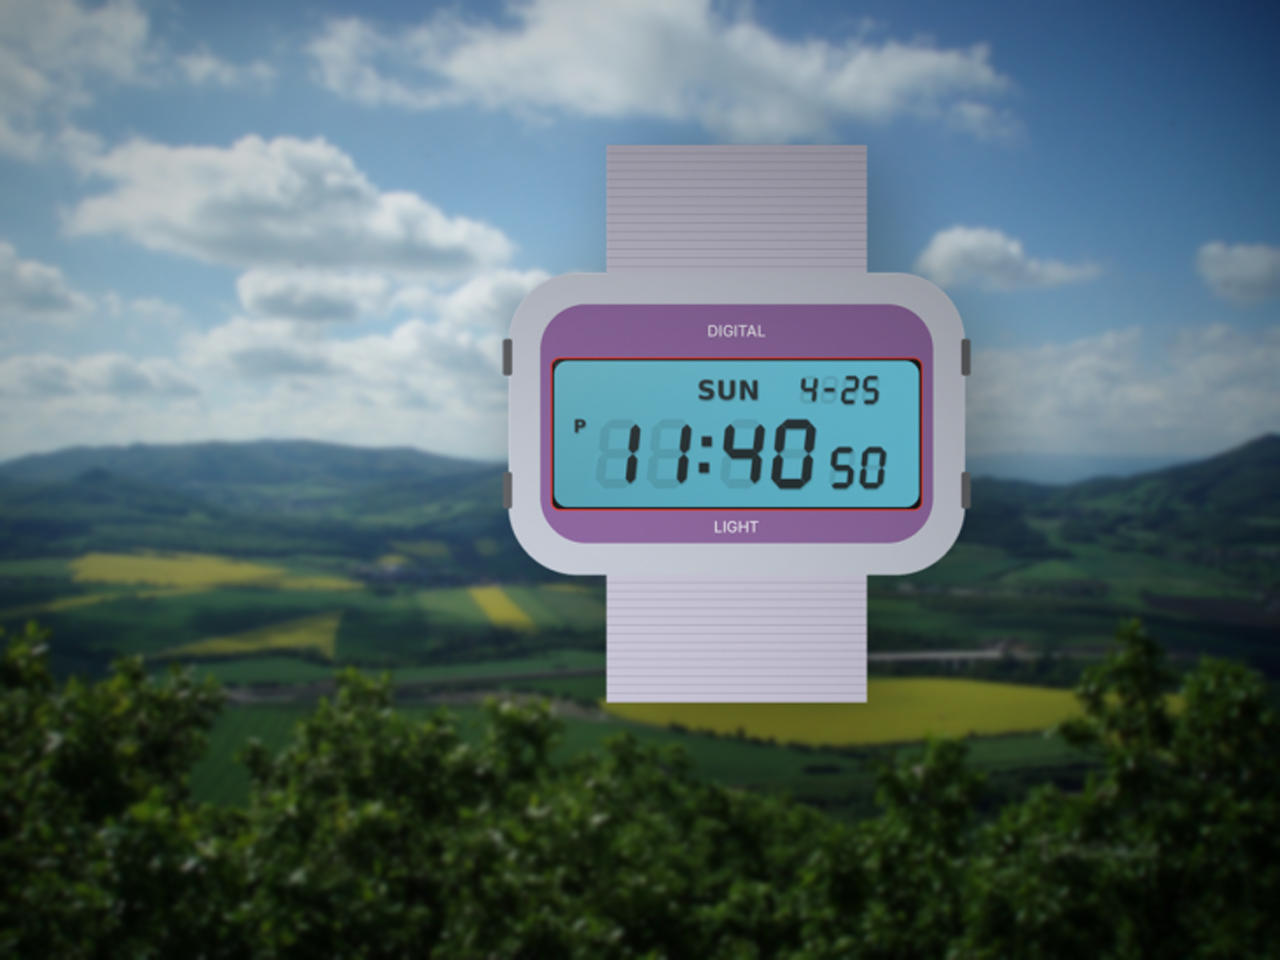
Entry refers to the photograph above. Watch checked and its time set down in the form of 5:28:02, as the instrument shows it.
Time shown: 11:40:50
